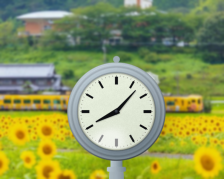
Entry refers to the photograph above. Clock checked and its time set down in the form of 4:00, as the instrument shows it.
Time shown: 8:07
